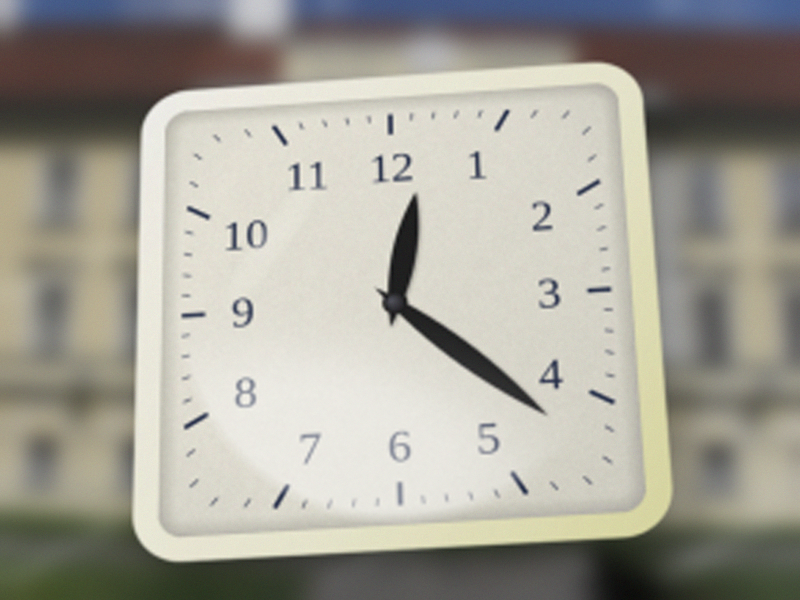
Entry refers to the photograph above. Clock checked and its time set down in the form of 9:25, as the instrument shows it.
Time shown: 12:22
